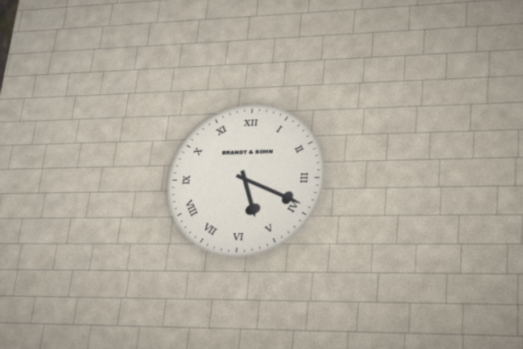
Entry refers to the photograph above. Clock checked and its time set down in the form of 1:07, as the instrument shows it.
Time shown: 5:19
